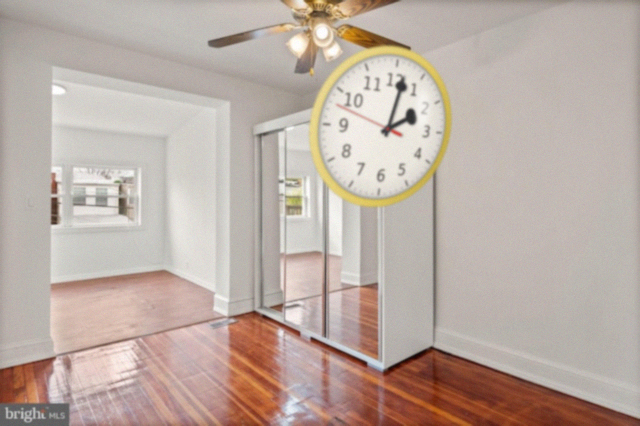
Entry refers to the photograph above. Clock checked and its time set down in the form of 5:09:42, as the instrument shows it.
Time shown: 2:01:48
